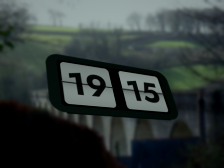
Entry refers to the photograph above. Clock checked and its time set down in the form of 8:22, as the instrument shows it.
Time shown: 19:15
